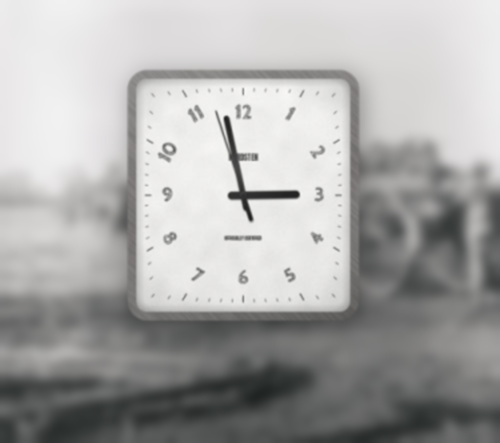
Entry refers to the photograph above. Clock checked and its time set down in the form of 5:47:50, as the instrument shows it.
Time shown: 2:57:57
